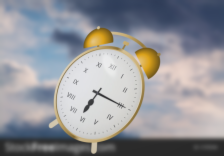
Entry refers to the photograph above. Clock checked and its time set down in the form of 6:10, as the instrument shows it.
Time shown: 6:15
